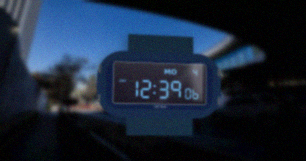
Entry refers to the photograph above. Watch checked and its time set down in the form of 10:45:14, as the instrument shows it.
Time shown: 12:39:06
